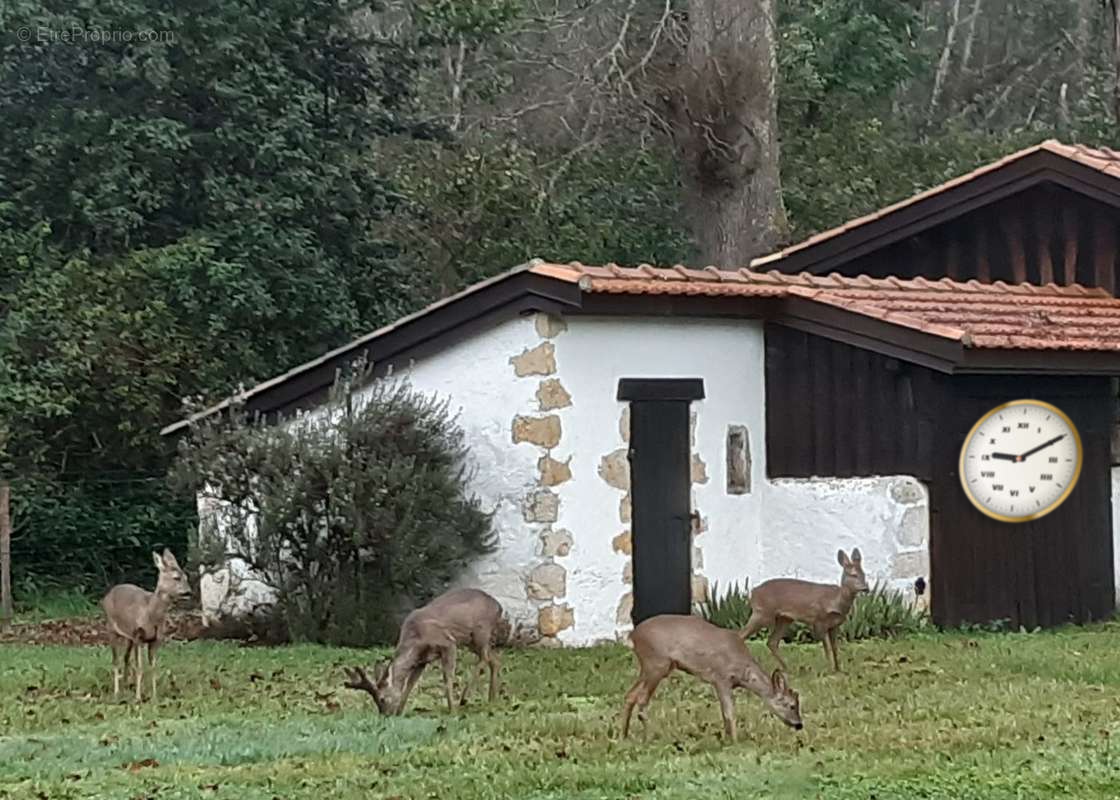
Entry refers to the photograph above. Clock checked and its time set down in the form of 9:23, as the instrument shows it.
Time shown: 9:10
